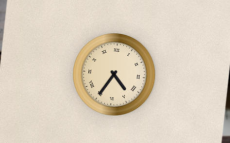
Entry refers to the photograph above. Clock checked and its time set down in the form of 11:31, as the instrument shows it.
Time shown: 4:35
